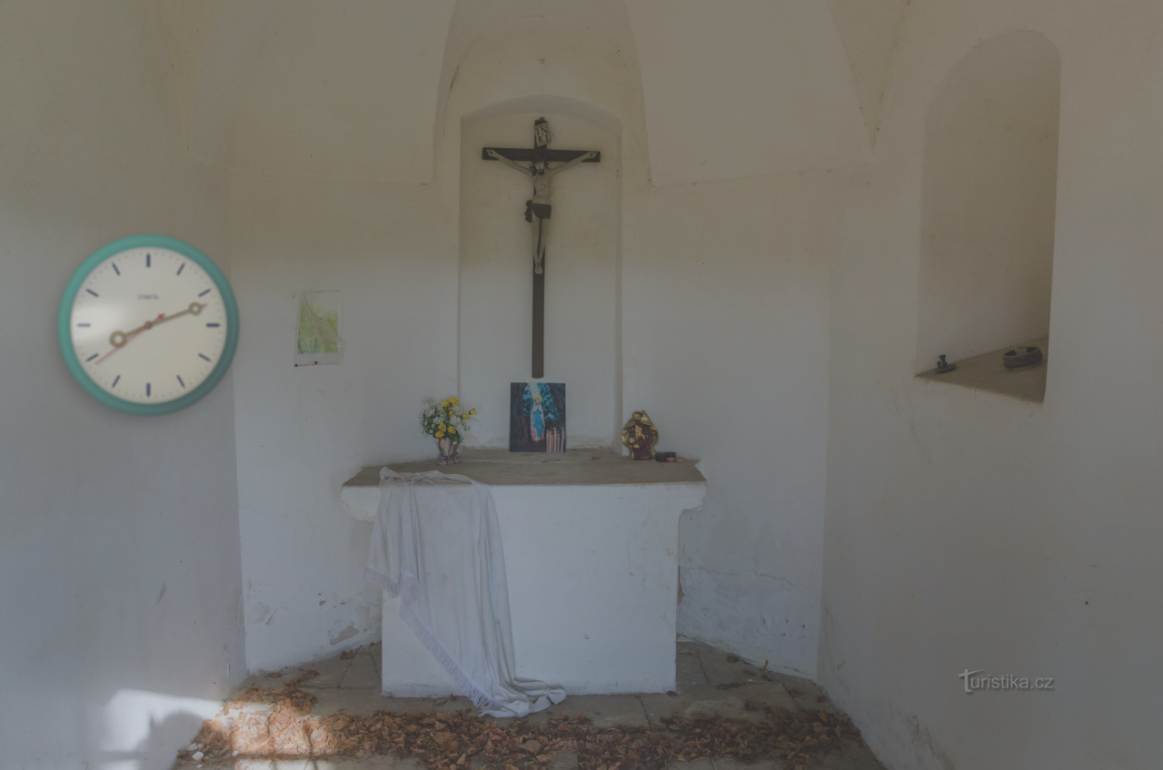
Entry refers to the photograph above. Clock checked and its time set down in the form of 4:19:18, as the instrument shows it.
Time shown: 8:11:39
